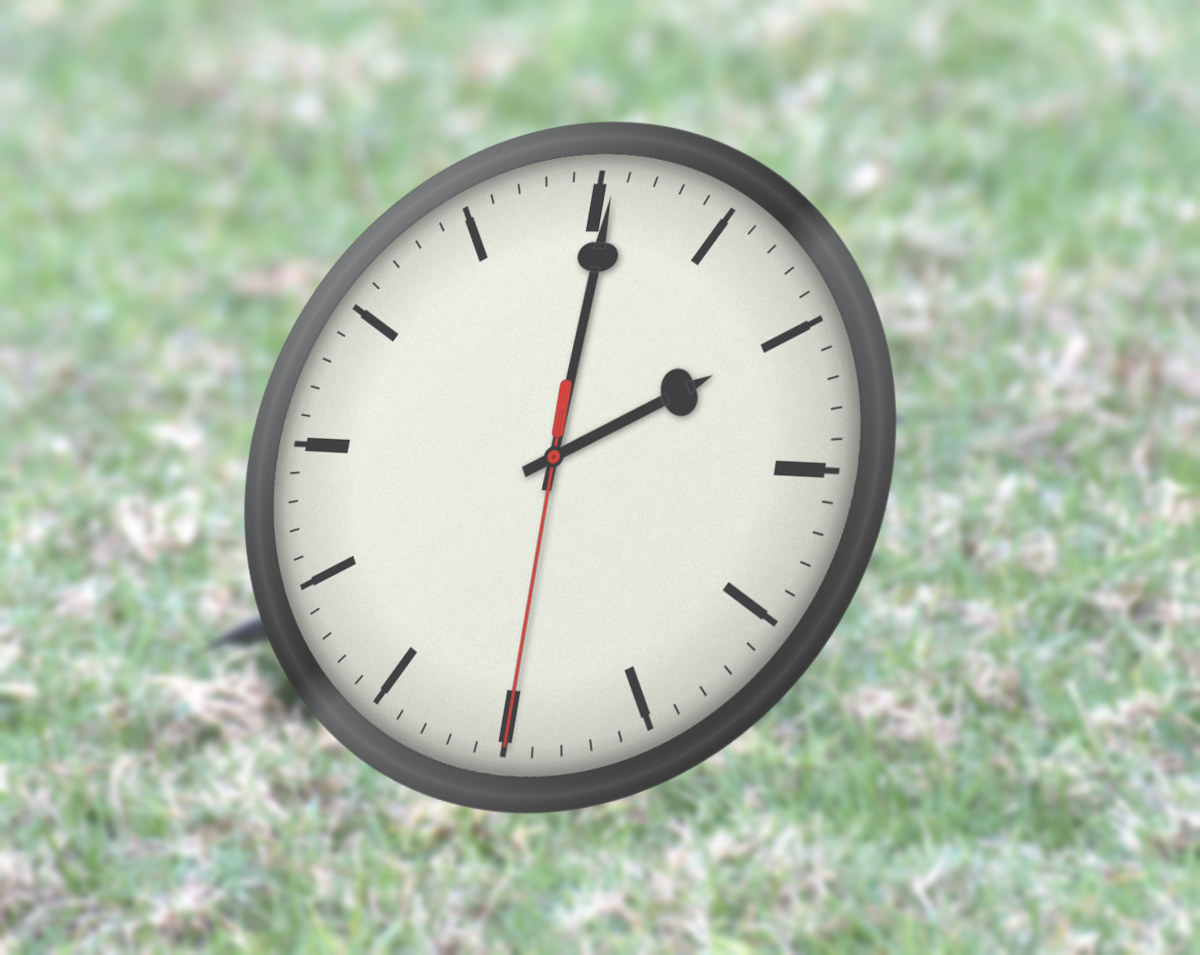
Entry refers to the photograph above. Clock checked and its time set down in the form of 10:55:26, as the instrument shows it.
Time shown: 2:00:30
